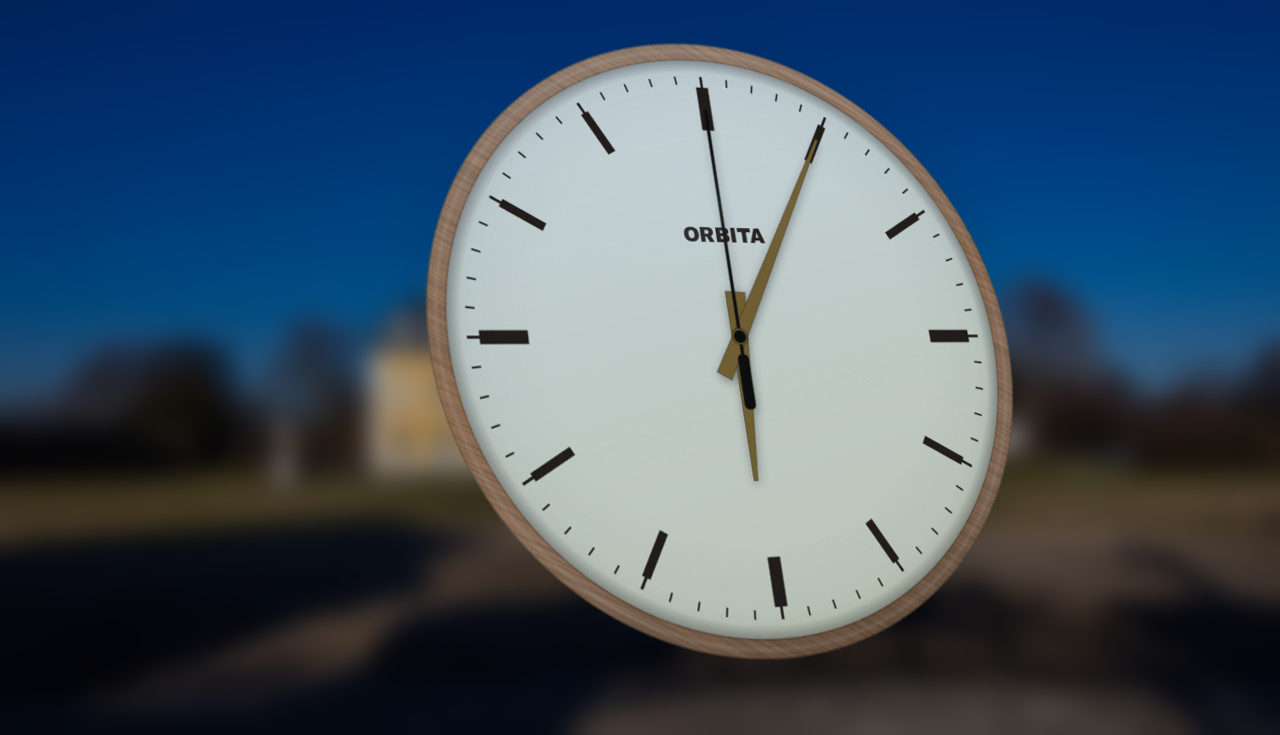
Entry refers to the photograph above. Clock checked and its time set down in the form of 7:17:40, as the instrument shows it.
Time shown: 6:05:00
